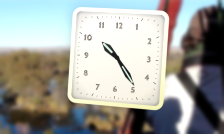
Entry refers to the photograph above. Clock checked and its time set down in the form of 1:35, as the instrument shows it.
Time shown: 10:24
